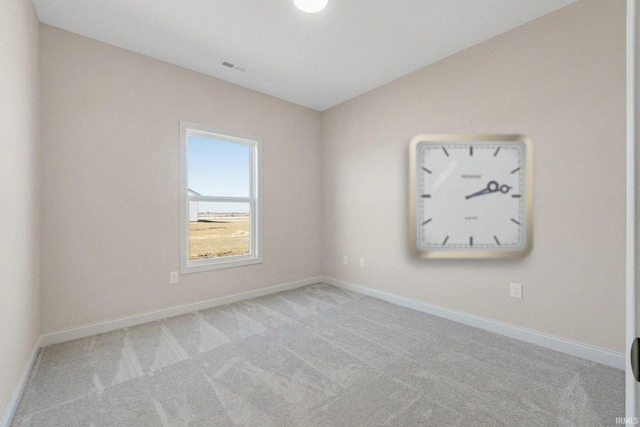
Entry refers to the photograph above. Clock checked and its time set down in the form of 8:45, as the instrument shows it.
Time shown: 2:13
